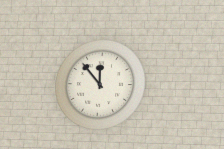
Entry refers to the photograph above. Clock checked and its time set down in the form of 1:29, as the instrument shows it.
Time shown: 11:53
